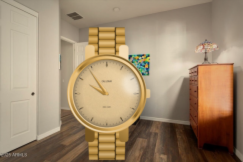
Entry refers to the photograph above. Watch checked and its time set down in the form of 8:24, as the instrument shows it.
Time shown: 9:54
